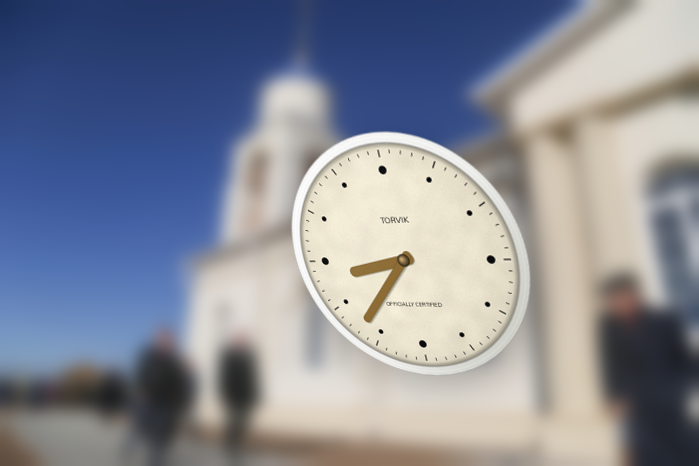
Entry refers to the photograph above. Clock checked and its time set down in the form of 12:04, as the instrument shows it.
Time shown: 8:37
